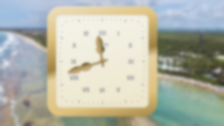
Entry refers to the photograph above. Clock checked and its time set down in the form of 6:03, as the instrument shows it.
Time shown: 11:42
